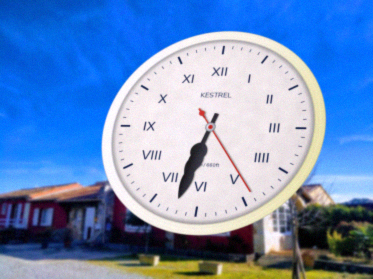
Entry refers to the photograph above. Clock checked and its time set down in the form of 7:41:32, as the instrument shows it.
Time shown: 6:32:24
